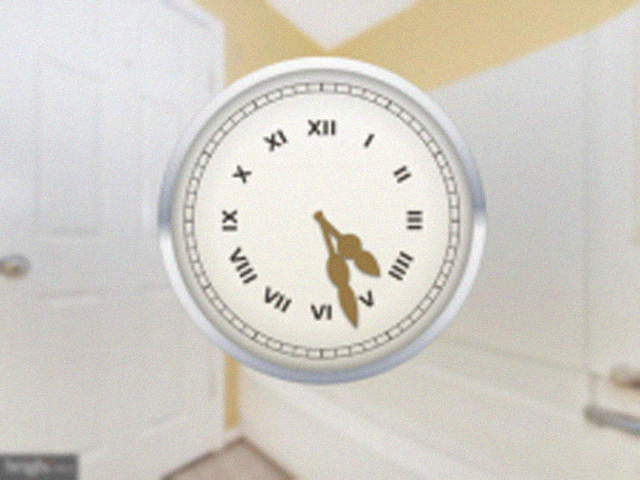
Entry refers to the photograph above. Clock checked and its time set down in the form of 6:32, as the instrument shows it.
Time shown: 4:27
